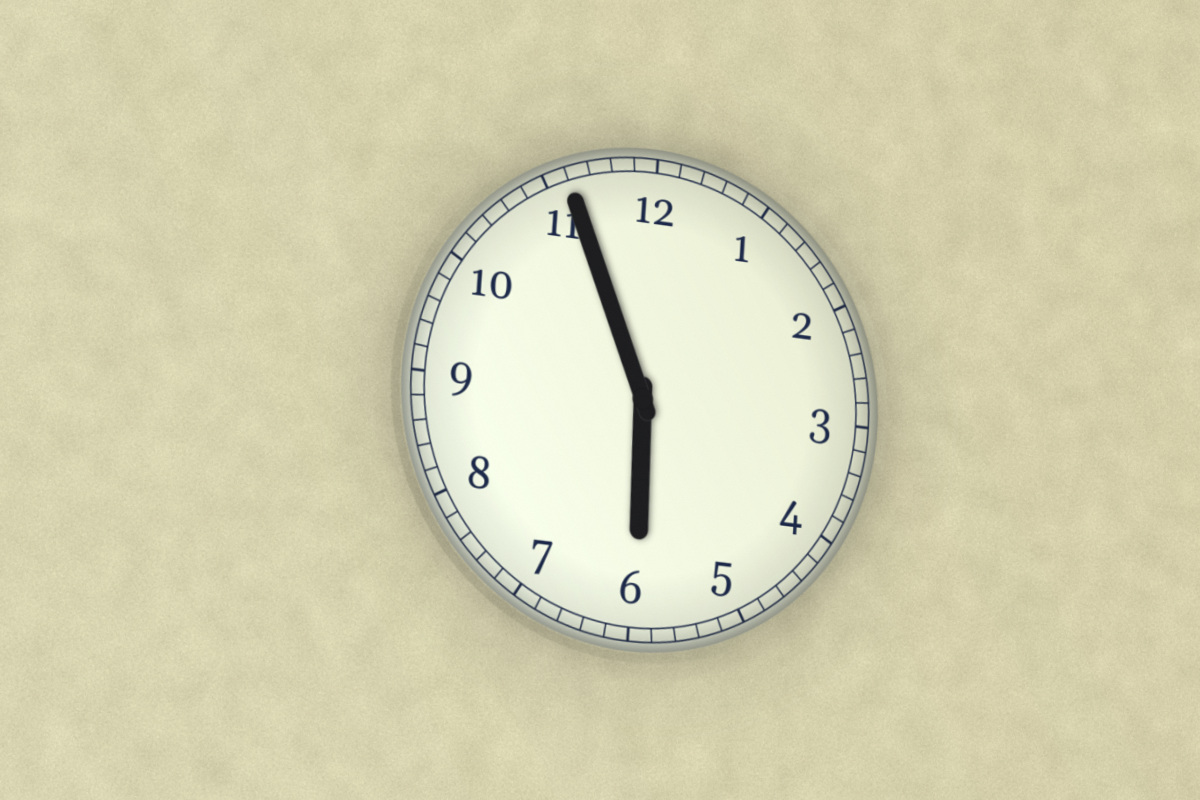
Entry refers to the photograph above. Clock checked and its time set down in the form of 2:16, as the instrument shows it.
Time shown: 5:56
